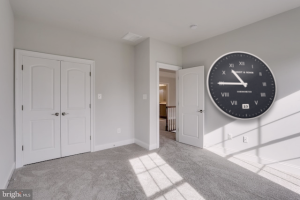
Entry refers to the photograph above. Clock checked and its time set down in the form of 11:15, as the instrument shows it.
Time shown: 10:45
